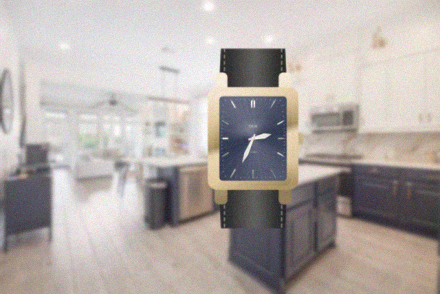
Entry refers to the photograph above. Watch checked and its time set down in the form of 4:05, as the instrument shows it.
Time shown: 2:34
